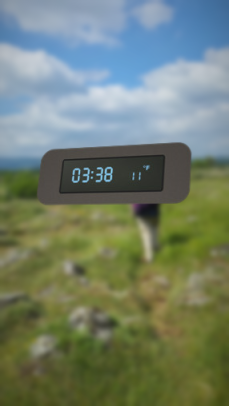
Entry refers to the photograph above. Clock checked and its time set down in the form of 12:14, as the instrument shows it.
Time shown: 3:38
